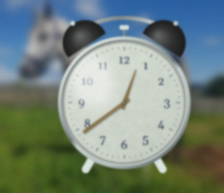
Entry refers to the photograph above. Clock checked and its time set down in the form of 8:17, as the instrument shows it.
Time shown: 12:39
